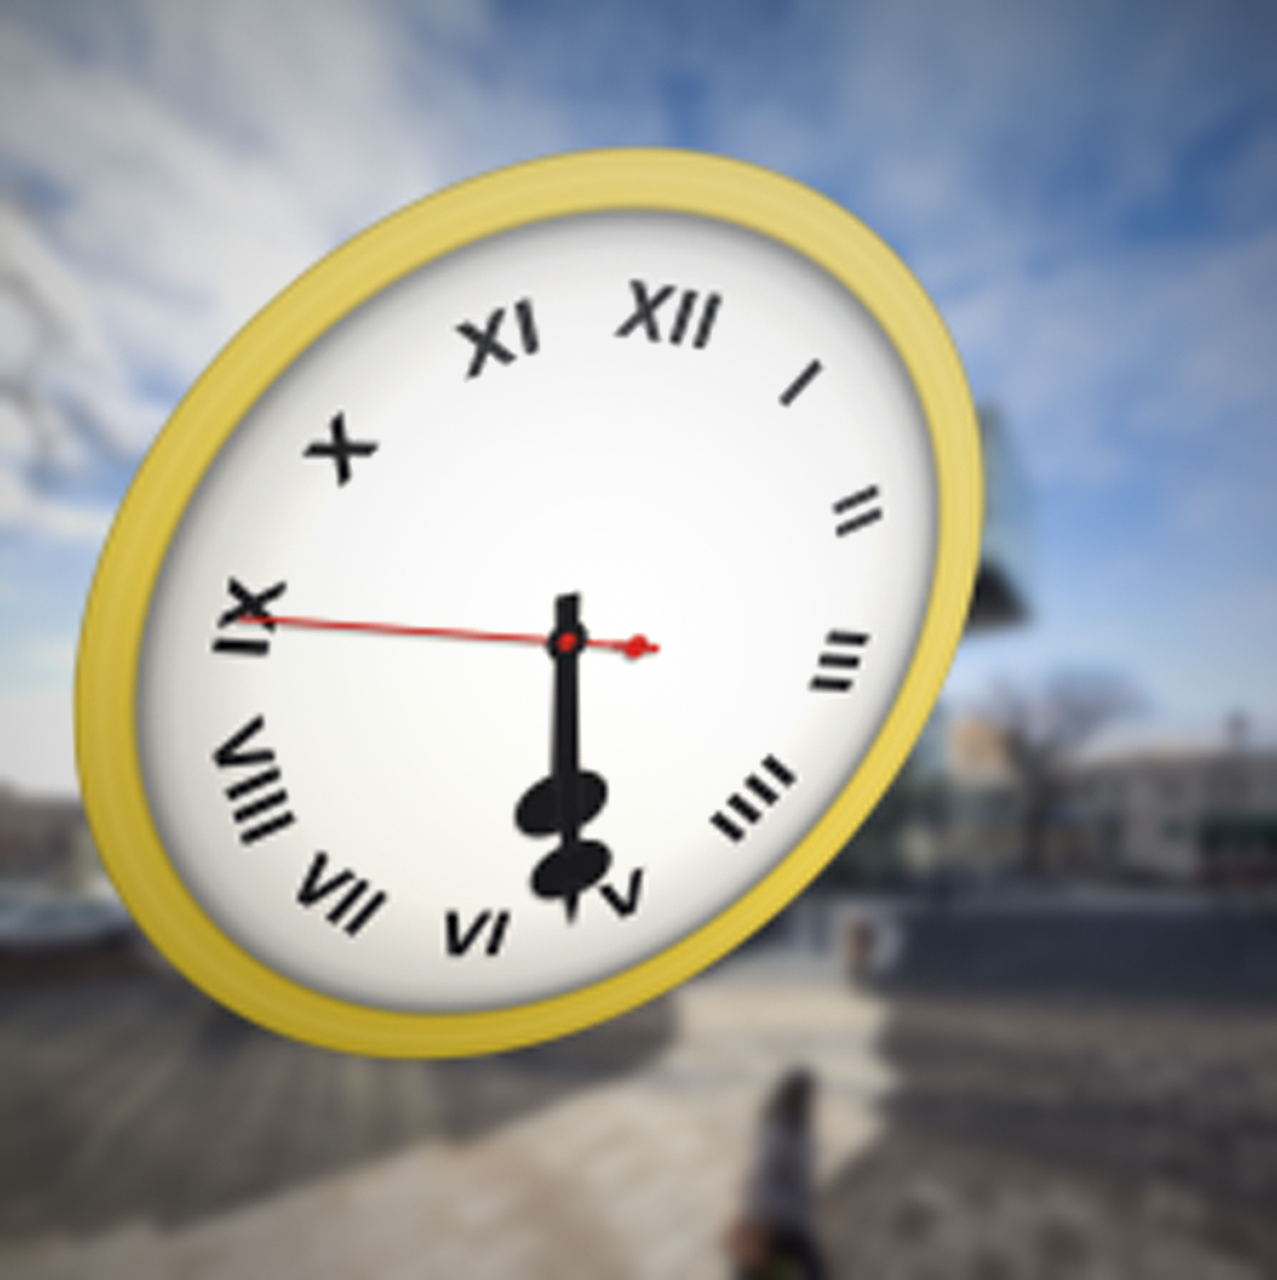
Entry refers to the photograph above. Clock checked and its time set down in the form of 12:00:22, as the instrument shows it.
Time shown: 5:26:45
